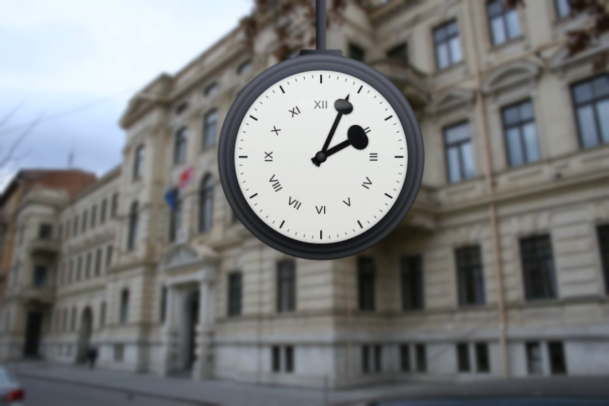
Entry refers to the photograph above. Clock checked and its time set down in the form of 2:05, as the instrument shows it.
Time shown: 2:04
